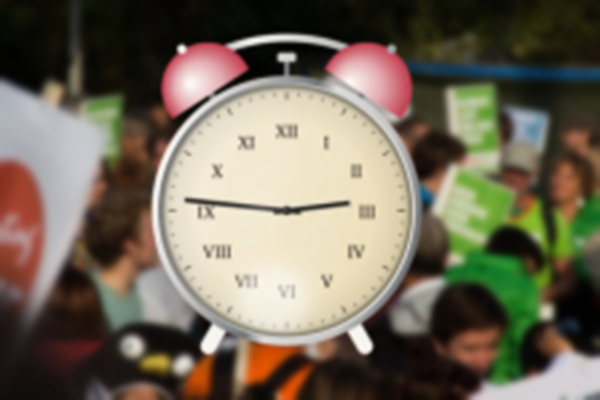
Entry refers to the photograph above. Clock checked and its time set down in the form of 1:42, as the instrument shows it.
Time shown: 2:46
